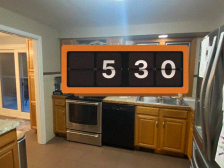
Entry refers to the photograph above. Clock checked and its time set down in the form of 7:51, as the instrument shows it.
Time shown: 5:30
